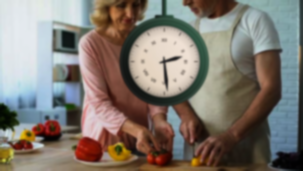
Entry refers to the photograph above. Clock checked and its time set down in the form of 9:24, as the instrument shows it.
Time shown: 2:29
